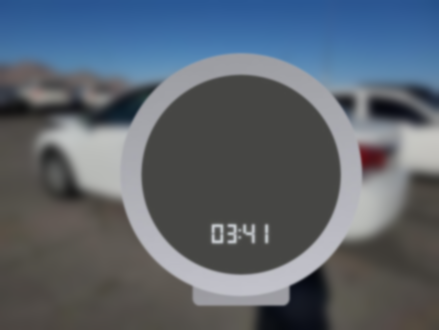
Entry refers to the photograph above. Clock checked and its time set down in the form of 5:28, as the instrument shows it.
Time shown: 3:41
